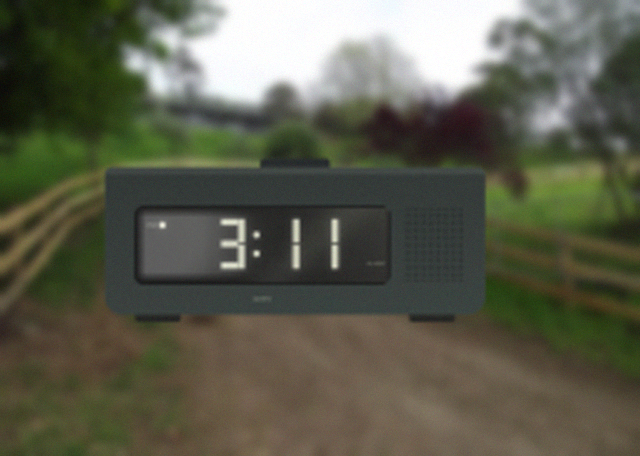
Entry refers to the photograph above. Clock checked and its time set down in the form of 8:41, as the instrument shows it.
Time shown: 3:11
